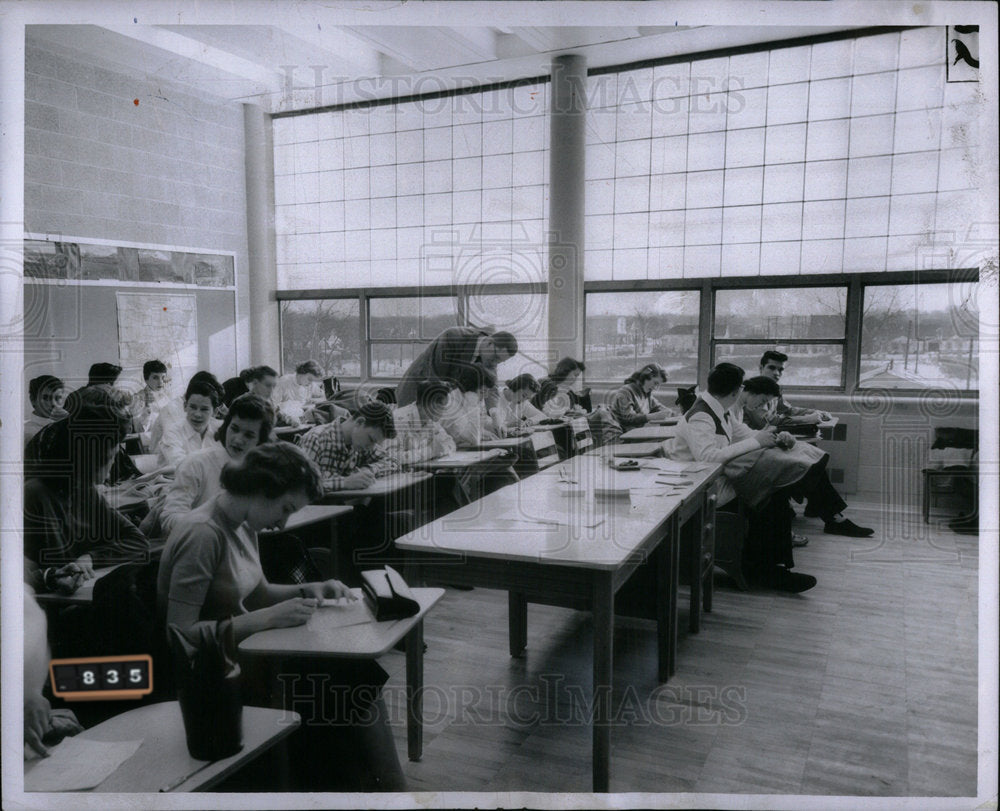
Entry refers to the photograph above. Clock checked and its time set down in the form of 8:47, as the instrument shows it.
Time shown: 8:35
